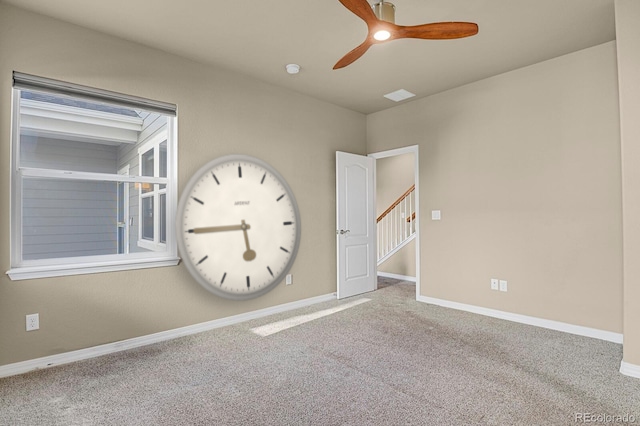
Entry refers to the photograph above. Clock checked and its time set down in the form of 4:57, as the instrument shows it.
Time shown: 5:45
